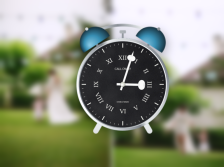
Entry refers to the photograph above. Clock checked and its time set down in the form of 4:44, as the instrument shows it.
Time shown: 3:03
